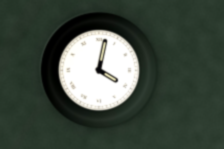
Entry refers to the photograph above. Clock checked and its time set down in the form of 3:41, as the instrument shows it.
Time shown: 4:02
